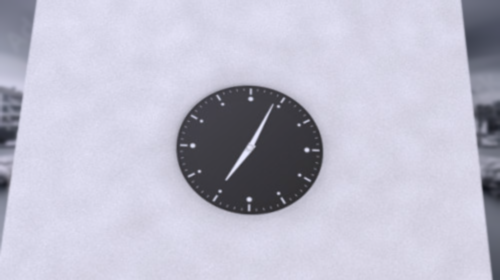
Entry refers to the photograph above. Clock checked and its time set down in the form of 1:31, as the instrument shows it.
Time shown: 7:04
